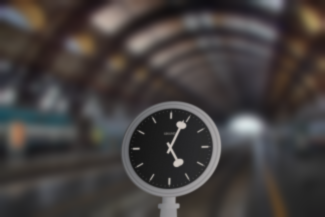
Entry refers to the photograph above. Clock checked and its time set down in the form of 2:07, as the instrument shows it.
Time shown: 5:04
